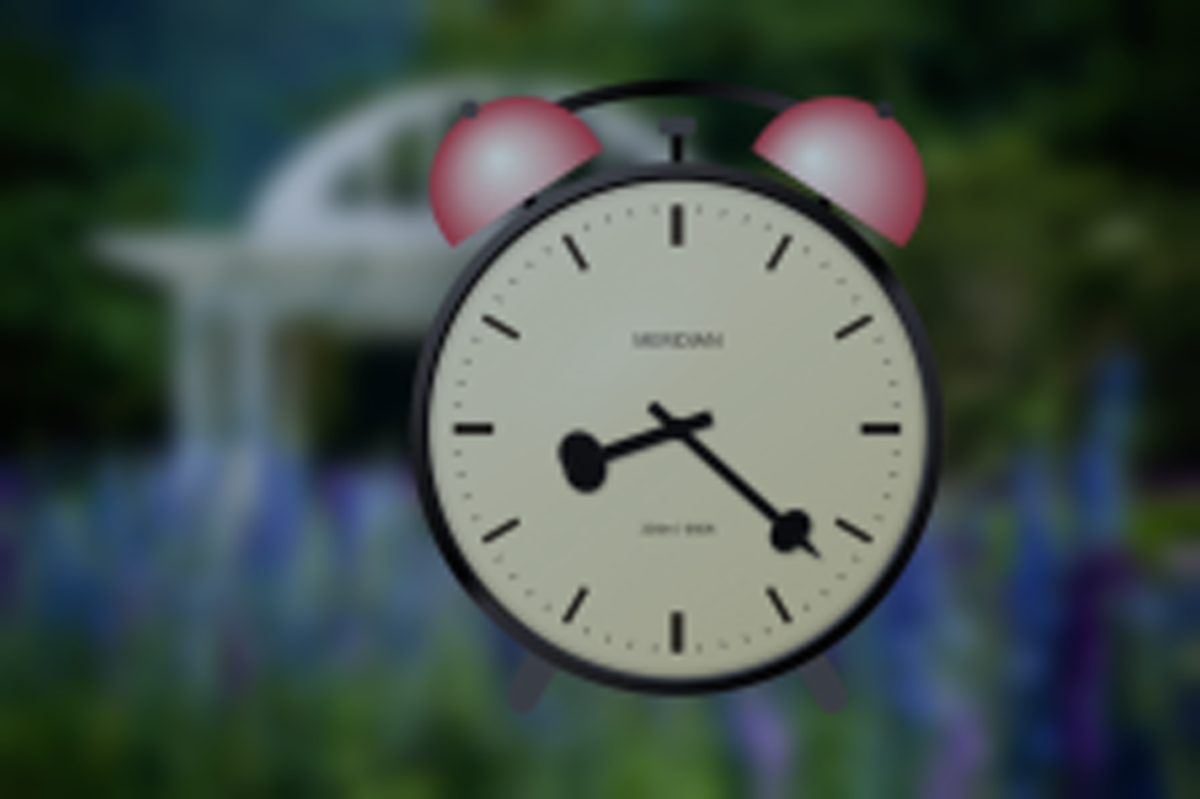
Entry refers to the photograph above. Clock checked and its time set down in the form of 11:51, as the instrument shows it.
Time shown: 8:22
